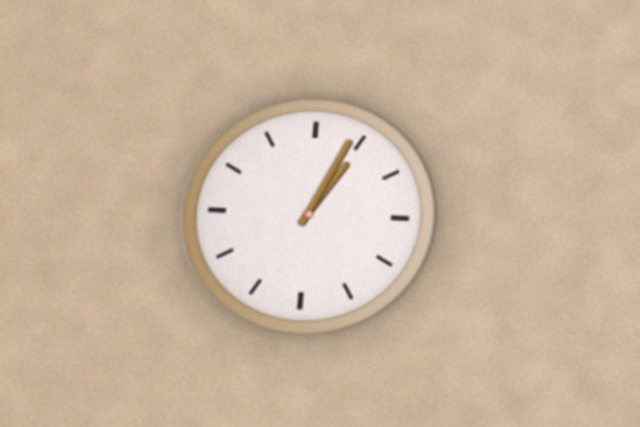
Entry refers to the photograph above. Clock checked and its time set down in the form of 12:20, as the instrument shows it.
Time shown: 1:04
